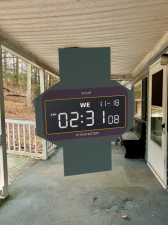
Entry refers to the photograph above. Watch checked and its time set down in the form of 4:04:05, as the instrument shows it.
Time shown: 2:31:08
